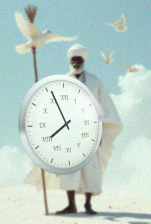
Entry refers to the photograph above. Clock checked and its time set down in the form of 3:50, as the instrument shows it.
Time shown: 7:56
